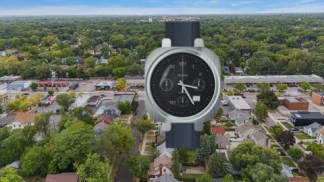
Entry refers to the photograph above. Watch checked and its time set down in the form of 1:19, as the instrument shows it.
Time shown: 3:25
